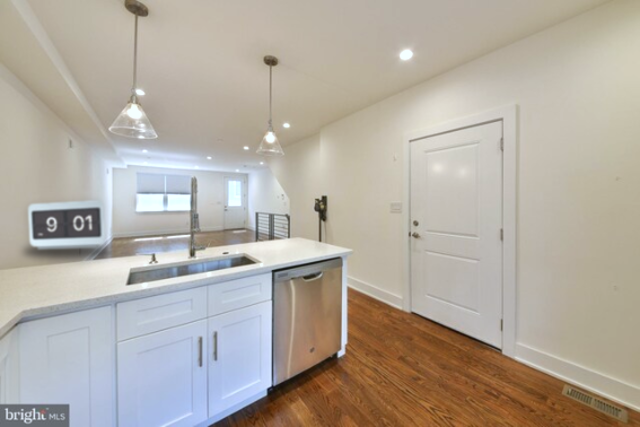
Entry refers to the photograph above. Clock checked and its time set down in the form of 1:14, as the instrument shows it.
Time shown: 9:01
